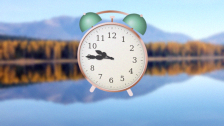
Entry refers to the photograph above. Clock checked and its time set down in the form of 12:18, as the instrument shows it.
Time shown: 9:45
